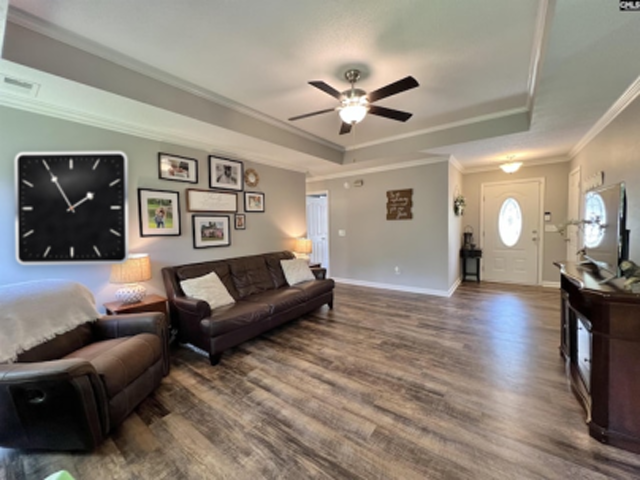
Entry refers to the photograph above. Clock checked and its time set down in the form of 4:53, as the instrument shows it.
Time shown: 1:55
